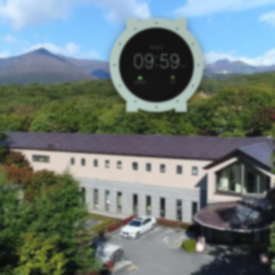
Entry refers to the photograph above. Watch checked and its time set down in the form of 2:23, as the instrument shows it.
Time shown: 9:59
